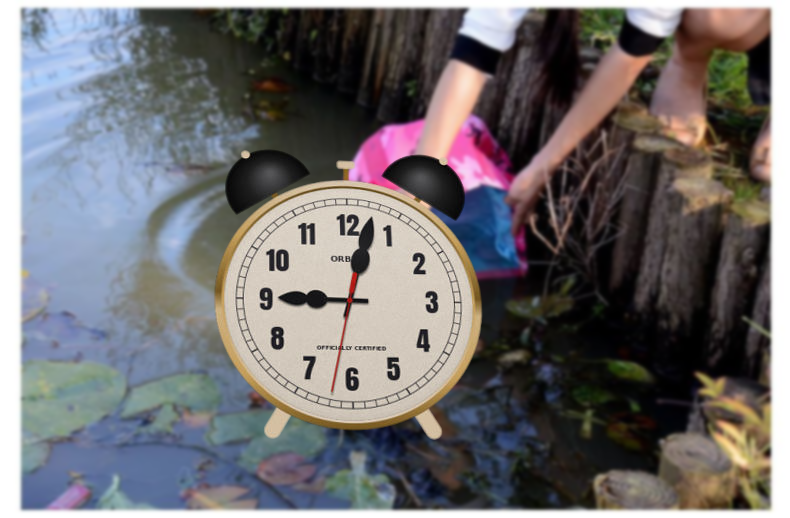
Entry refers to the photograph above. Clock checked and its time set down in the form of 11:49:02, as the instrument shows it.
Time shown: 9:02:32
